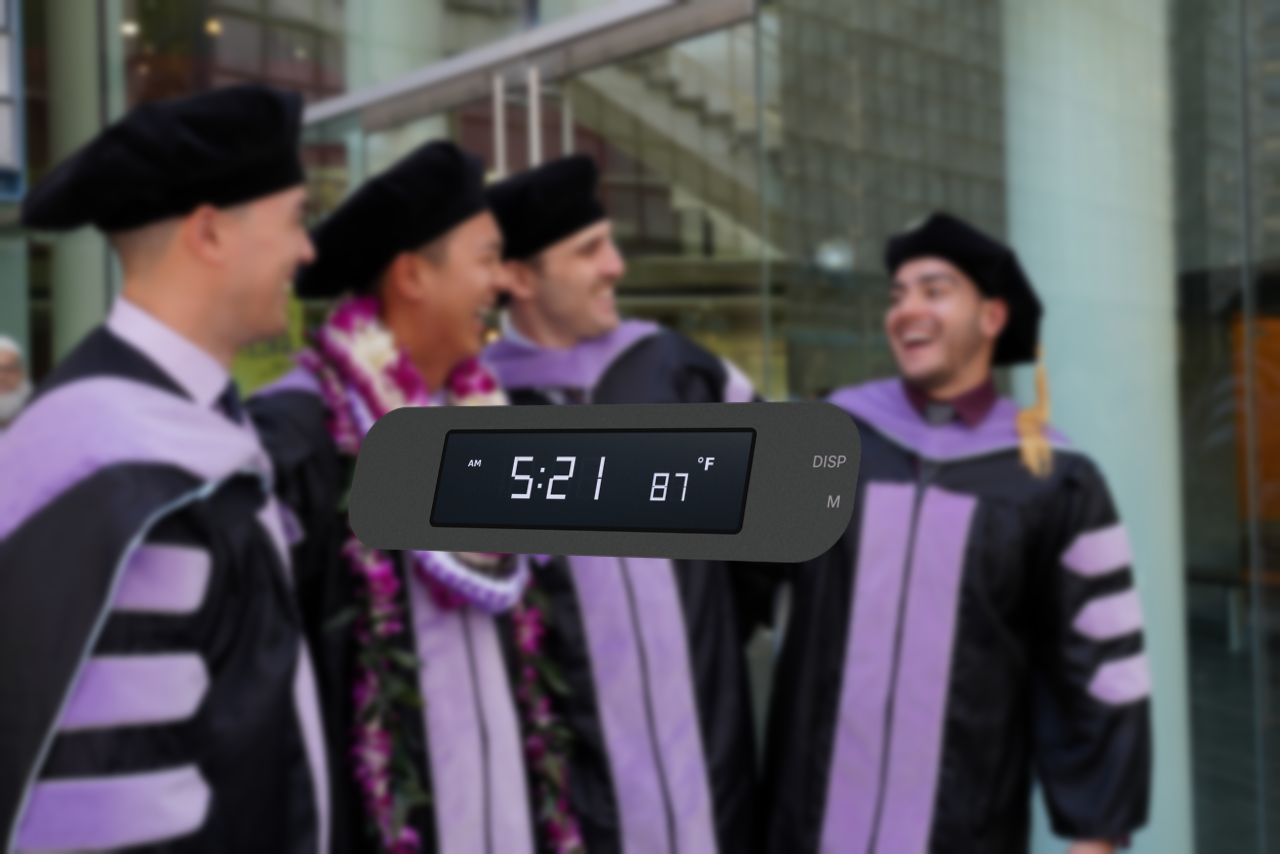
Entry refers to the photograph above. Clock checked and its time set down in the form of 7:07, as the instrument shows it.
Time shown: 5:21
